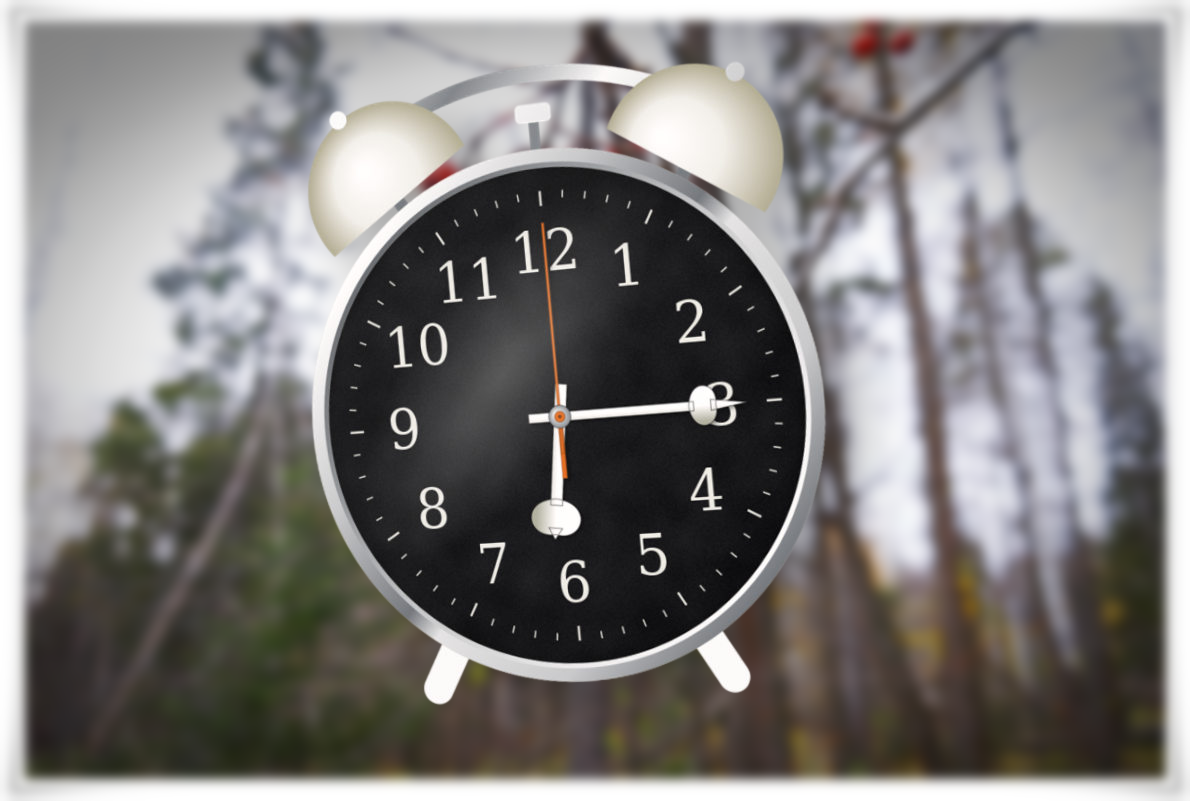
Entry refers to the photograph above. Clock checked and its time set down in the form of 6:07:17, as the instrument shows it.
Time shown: 6:15:00
